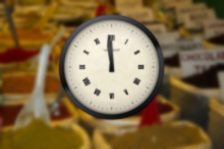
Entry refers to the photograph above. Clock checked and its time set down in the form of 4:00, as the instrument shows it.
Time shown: 11:59
